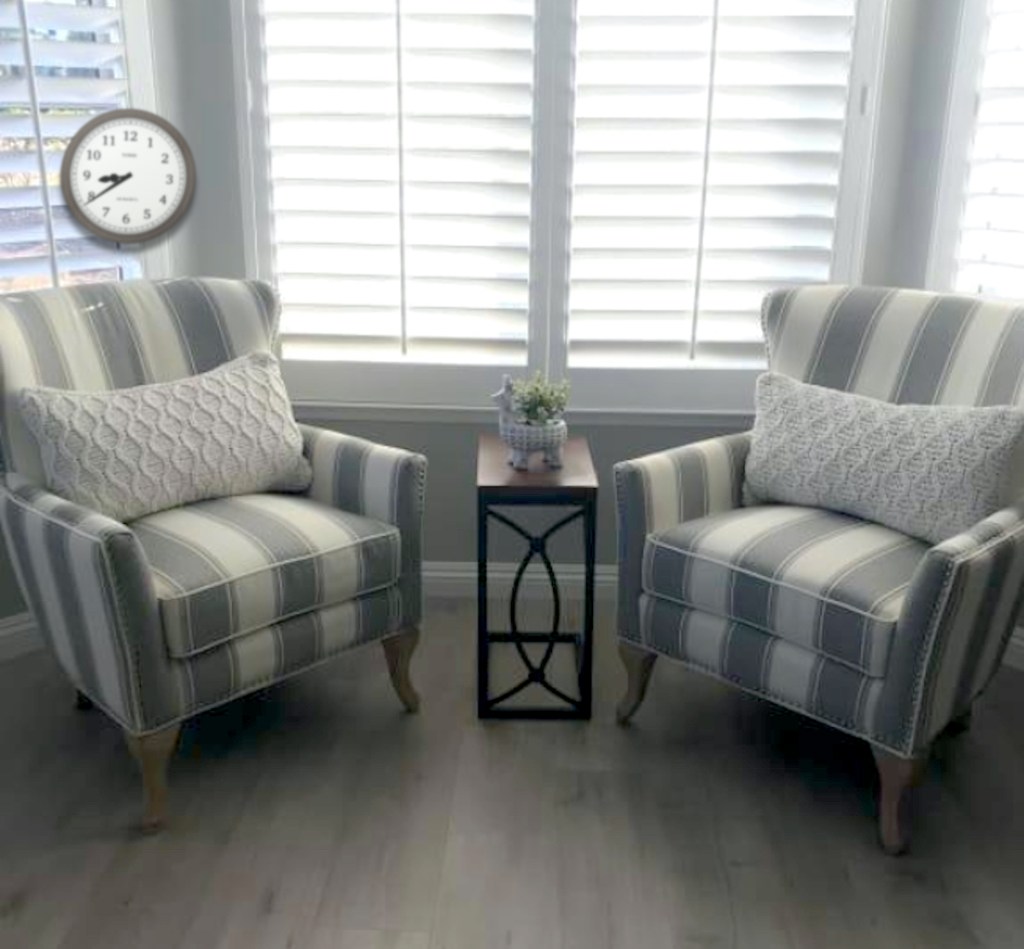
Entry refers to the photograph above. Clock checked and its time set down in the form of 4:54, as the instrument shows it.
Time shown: 8:39
